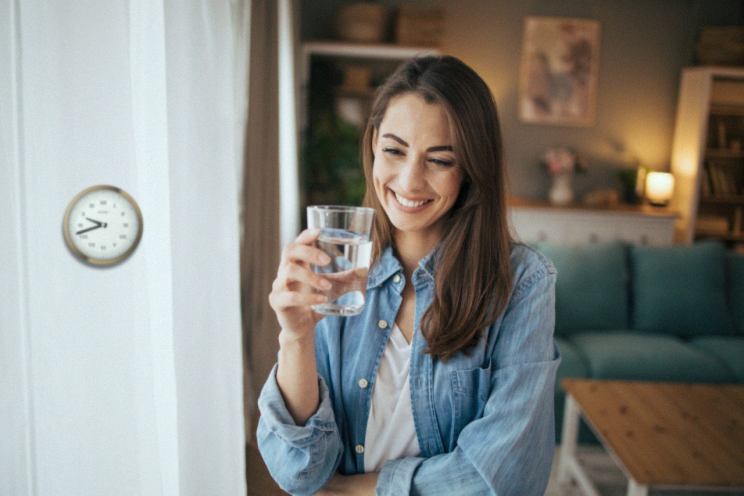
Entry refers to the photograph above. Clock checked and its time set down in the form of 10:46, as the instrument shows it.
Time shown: 9:42
